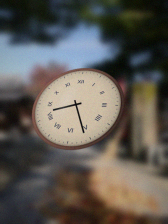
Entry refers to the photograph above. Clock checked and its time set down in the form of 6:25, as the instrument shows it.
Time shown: 8:26
